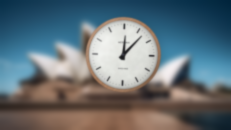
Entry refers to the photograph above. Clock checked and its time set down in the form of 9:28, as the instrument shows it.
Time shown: 12:07
